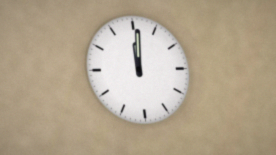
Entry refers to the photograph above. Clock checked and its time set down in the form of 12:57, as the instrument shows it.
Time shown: 12:01
